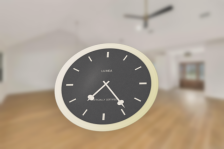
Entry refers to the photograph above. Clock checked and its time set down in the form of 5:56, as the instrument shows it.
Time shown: 7:24
